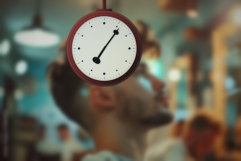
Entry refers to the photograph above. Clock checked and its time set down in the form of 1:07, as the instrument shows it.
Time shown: 7:06
